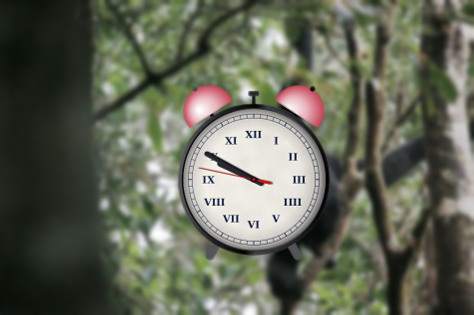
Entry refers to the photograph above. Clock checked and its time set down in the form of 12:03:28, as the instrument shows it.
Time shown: 9:49:47
